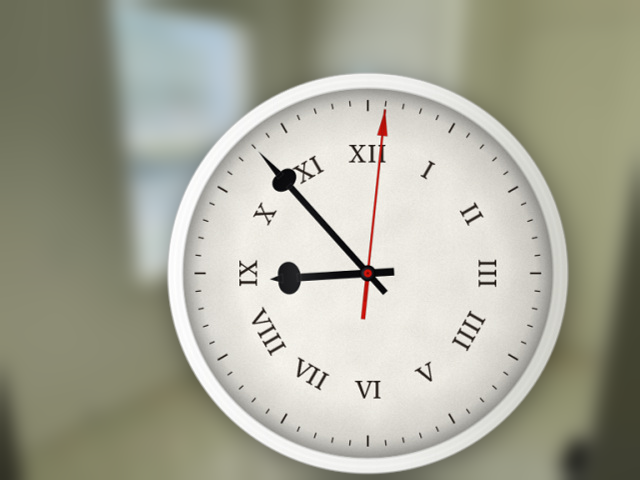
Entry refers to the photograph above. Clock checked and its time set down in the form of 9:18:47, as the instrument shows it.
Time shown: 8:53:01
